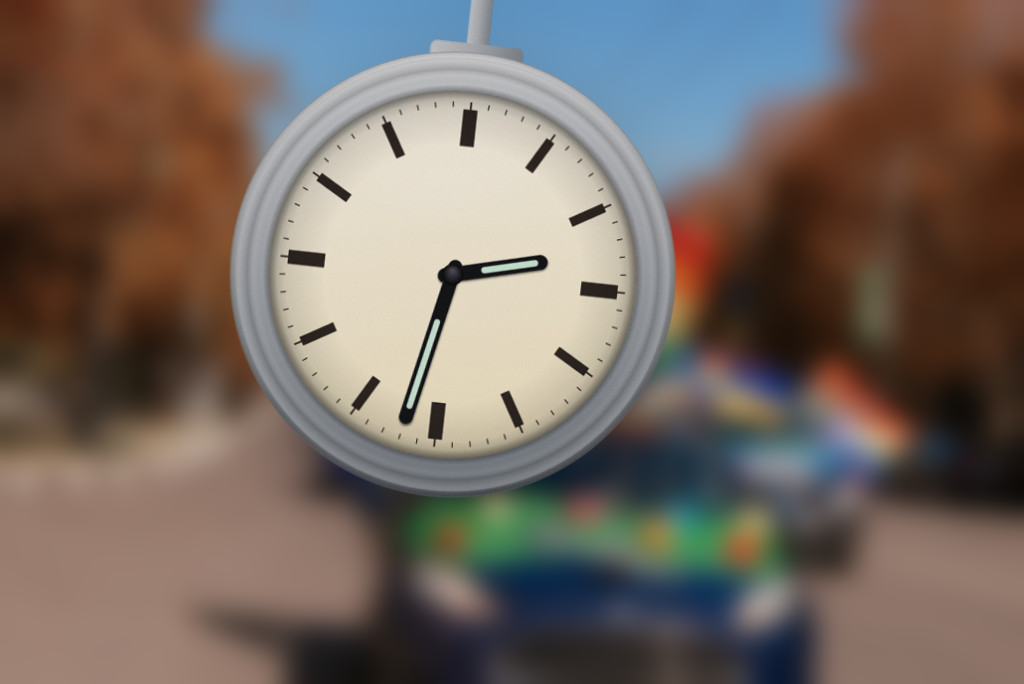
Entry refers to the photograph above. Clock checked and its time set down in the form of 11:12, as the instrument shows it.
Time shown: 2:32
